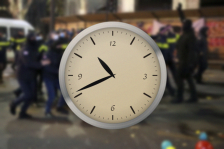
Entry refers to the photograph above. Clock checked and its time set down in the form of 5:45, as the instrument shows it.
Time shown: 10:41
